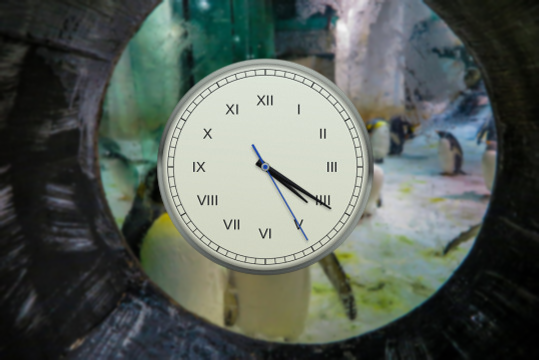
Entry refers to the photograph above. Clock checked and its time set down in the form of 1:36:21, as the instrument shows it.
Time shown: 4:20:25
